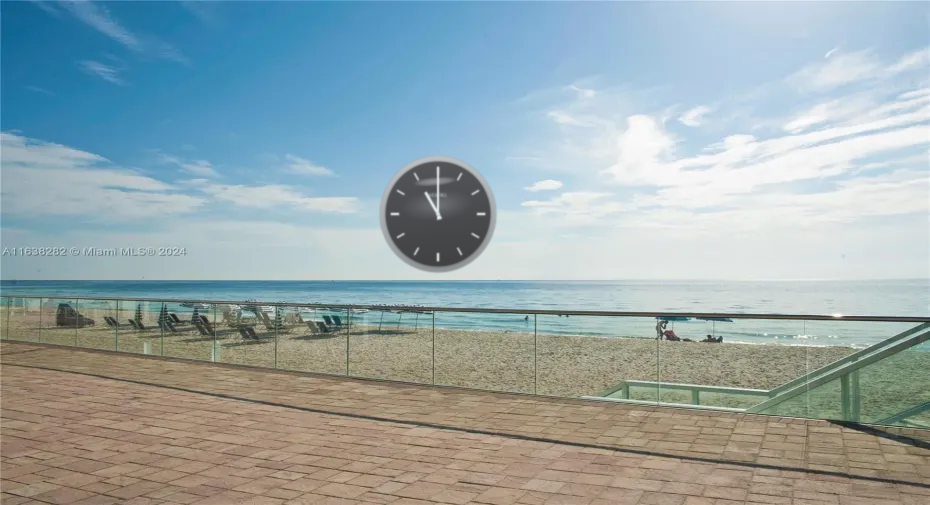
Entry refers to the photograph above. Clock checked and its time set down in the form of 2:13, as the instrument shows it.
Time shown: 11:00
